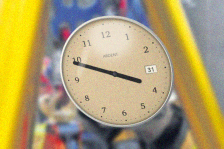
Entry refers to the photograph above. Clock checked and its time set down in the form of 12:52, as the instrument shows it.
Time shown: 3:49
